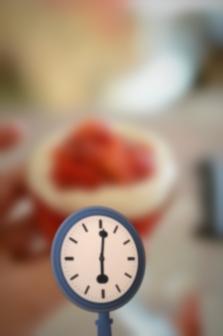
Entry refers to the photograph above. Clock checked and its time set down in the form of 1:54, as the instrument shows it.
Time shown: 6:01
